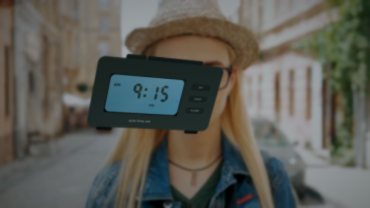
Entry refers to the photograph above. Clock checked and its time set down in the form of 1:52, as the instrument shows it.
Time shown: 9:15
